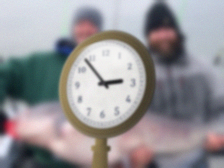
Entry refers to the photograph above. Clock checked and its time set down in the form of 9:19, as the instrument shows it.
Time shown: 2:53
